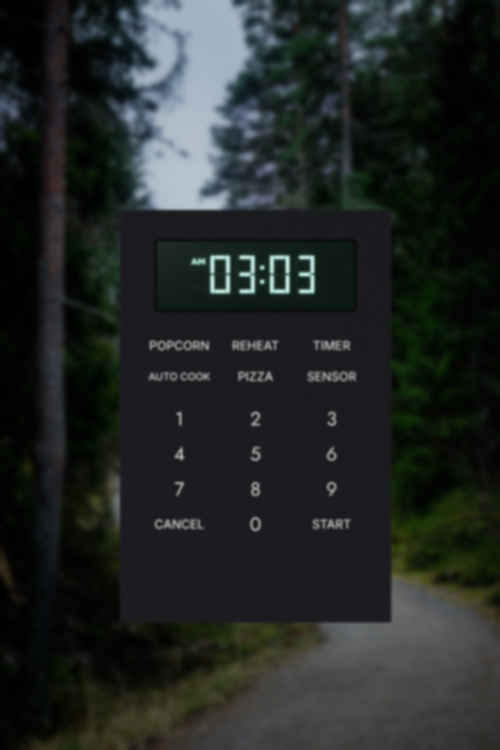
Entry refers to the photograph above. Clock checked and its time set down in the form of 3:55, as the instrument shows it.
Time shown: 3:03
